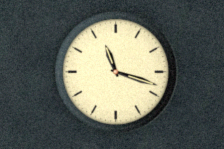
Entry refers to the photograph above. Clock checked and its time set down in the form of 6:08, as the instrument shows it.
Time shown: 11:18
